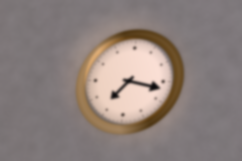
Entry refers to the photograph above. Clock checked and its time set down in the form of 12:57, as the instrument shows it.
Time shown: 7:17
